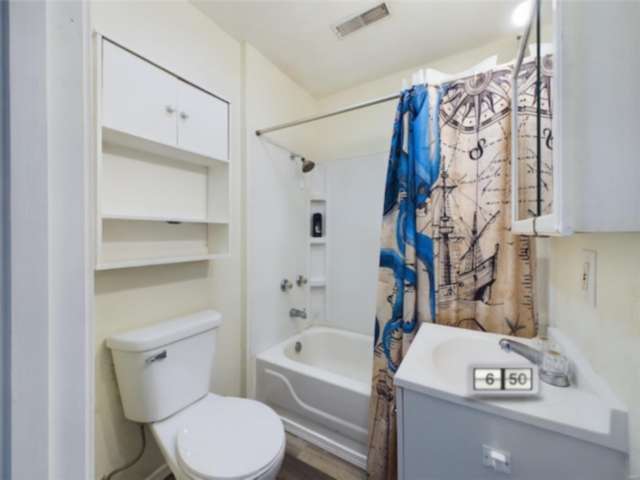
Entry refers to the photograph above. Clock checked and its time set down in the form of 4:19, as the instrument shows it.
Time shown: 6:50
